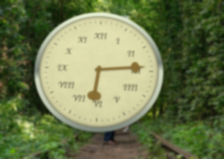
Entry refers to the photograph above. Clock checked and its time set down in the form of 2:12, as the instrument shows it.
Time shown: 6:14
